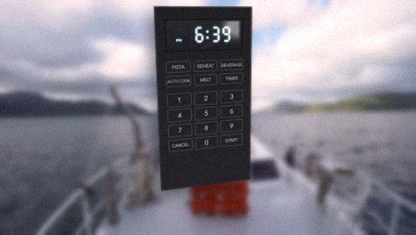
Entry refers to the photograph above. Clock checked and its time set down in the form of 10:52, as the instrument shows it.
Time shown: 6:39
